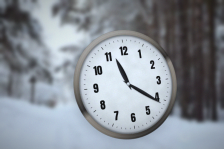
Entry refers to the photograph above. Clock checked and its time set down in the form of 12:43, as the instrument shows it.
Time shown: 11:21
